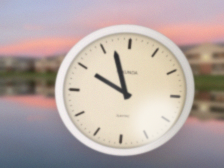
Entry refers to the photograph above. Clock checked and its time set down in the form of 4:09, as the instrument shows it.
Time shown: 9:57
